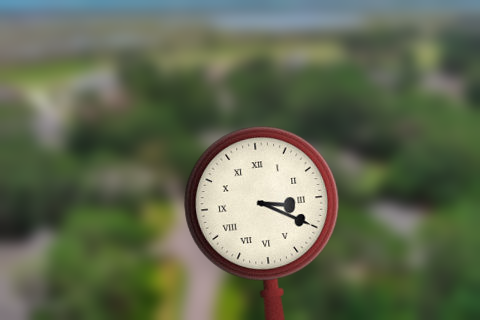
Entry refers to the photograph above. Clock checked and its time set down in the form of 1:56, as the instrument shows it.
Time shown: 3:20
